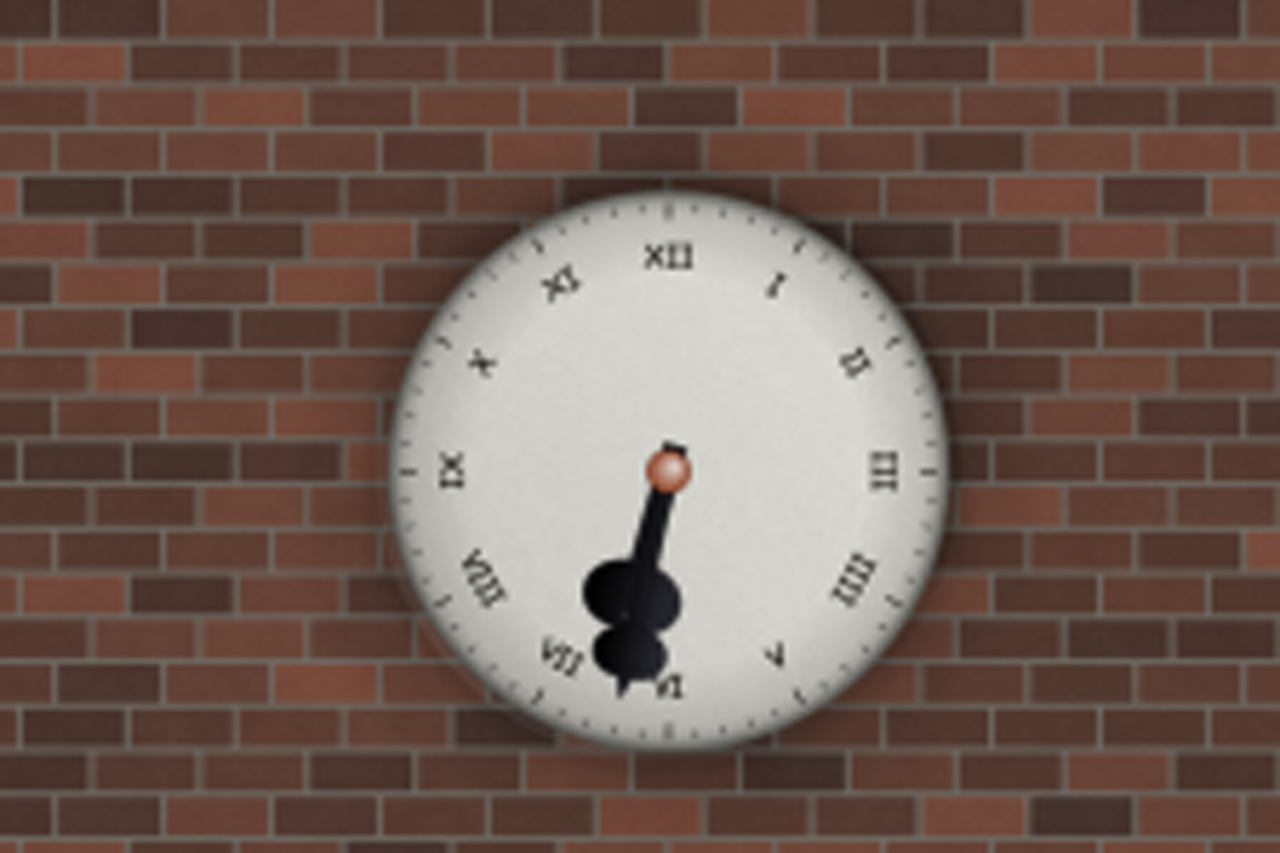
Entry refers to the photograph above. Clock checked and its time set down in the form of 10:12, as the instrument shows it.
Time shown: 6:32
